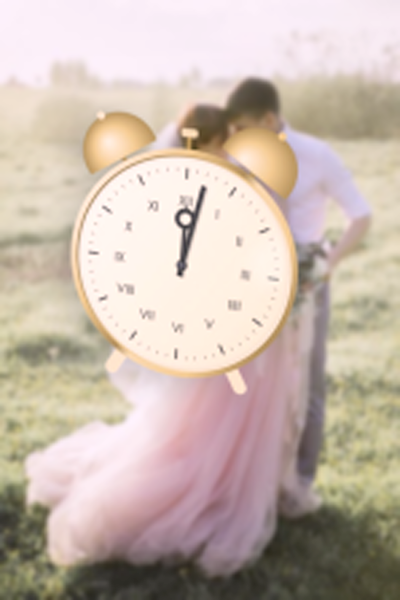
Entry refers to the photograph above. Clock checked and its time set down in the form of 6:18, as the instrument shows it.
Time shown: 12:02
